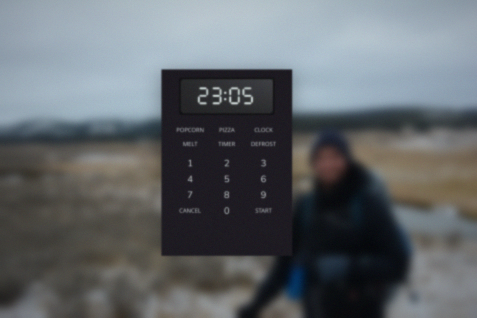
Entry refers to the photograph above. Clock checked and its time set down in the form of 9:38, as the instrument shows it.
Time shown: 23:05
